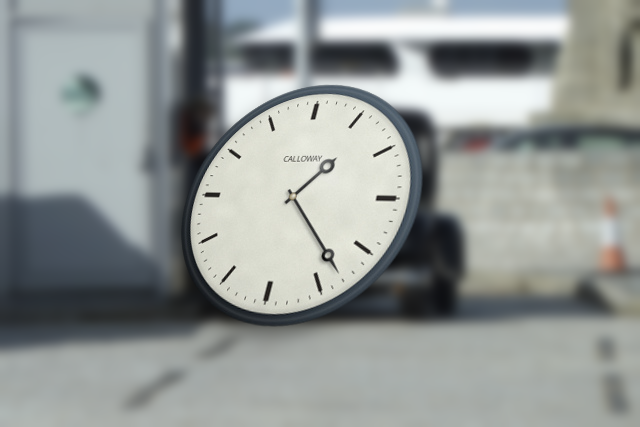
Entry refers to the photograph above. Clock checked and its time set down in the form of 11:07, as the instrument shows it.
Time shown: 1:23
